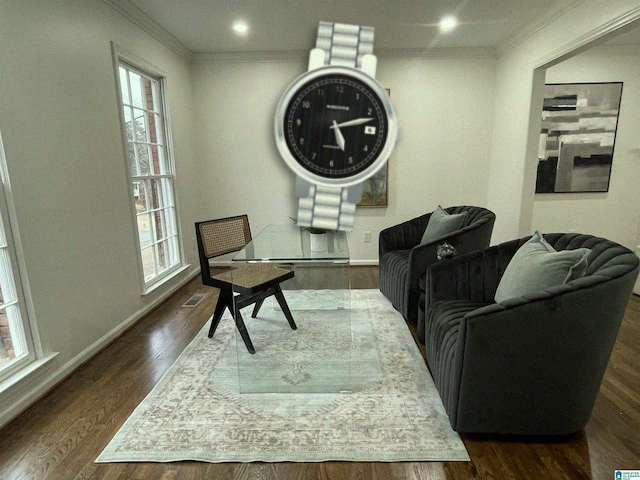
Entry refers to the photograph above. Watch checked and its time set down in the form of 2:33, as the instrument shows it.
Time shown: 5:12
